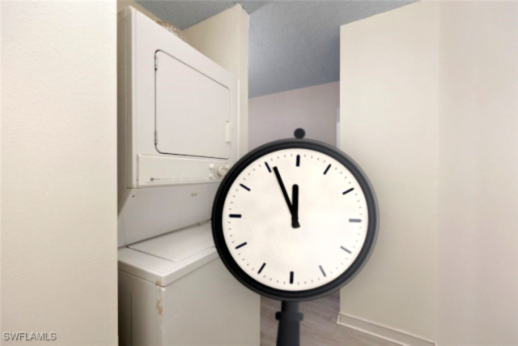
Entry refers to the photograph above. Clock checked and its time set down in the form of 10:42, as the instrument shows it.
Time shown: 11:56
